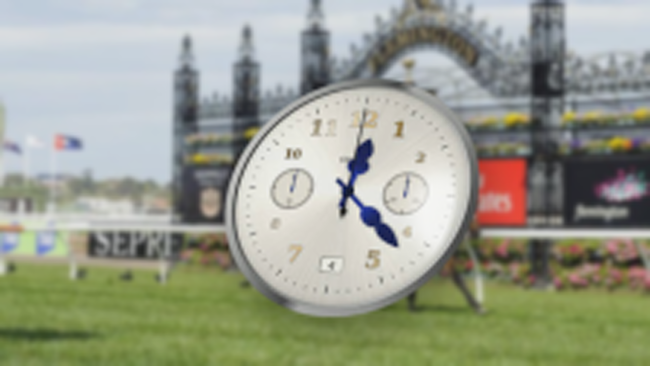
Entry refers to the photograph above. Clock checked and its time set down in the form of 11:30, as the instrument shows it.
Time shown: 12:22
